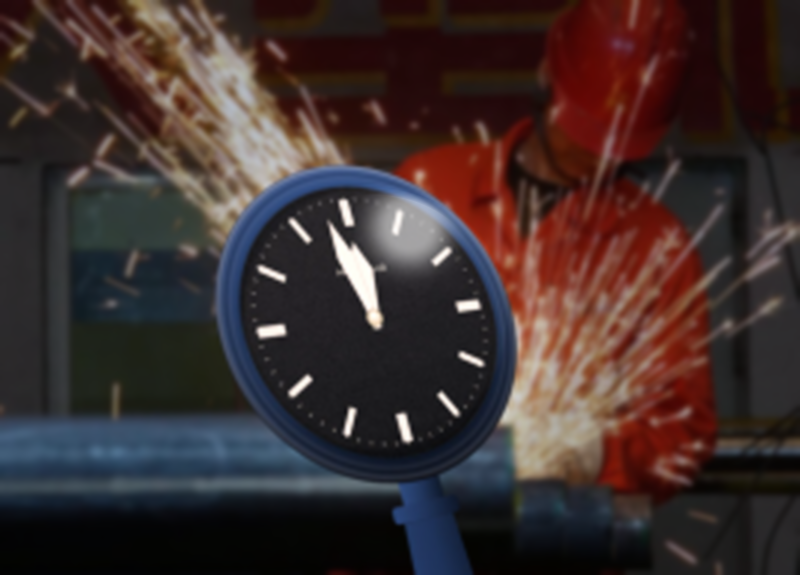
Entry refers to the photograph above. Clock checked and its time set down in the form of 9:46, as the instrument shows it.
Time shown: 11:58
